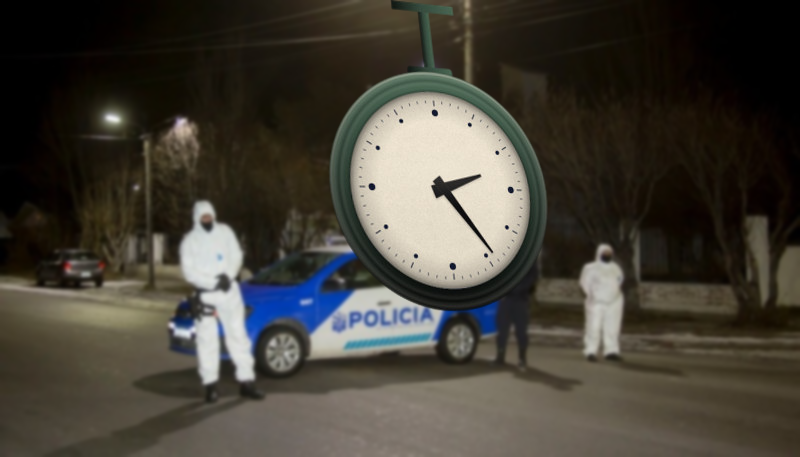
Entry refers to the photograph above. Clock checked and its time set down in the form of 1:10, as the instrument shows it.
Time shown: 2:24
